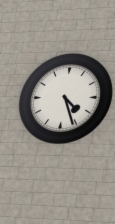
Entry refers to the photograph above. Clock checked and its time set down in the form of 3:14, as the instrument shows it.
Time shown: 4:26
